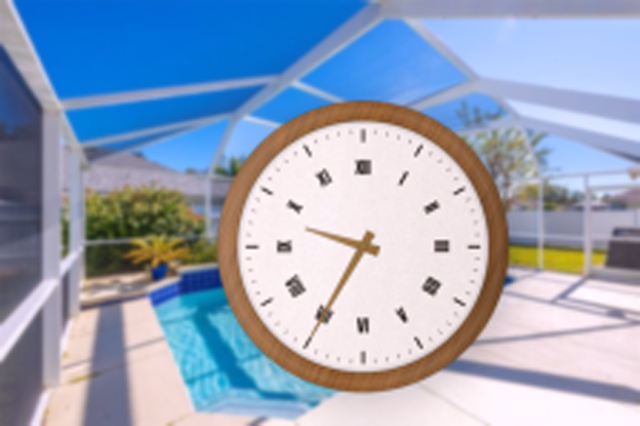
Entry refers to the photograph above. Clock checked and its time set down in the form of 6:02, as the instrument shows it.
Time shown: 9:35
